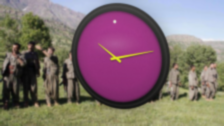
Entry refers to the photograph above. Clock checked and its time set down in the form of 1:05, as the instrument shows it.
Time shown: 10:13
